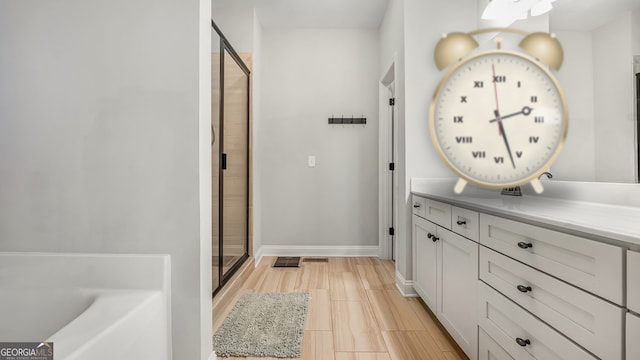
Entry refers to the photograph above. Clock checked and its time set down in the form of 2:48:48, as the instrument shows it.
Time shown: 2:26:59
